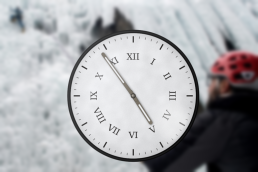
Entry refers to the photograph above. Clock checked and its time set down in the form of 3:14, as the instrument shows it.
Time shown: 4:54
